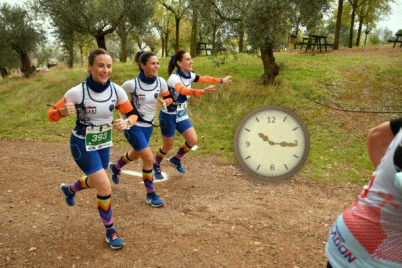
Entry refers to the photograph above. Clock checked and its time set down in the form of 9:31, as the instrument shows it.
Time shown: 10:16
